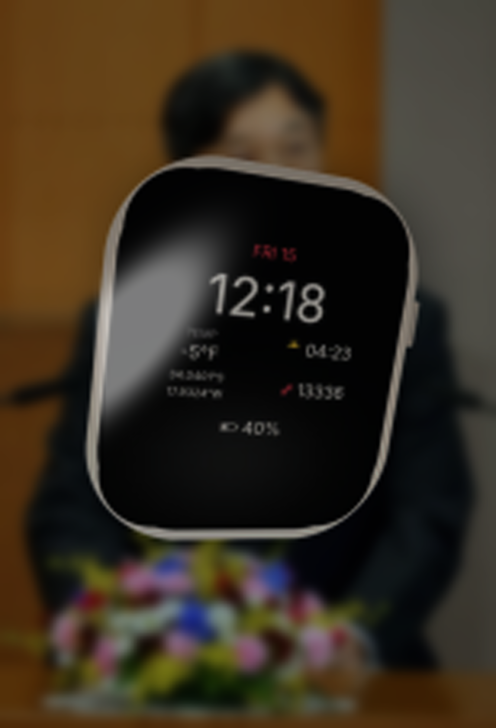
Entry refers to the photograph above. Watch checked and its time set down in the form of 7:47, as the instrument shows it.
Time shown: 12:18
